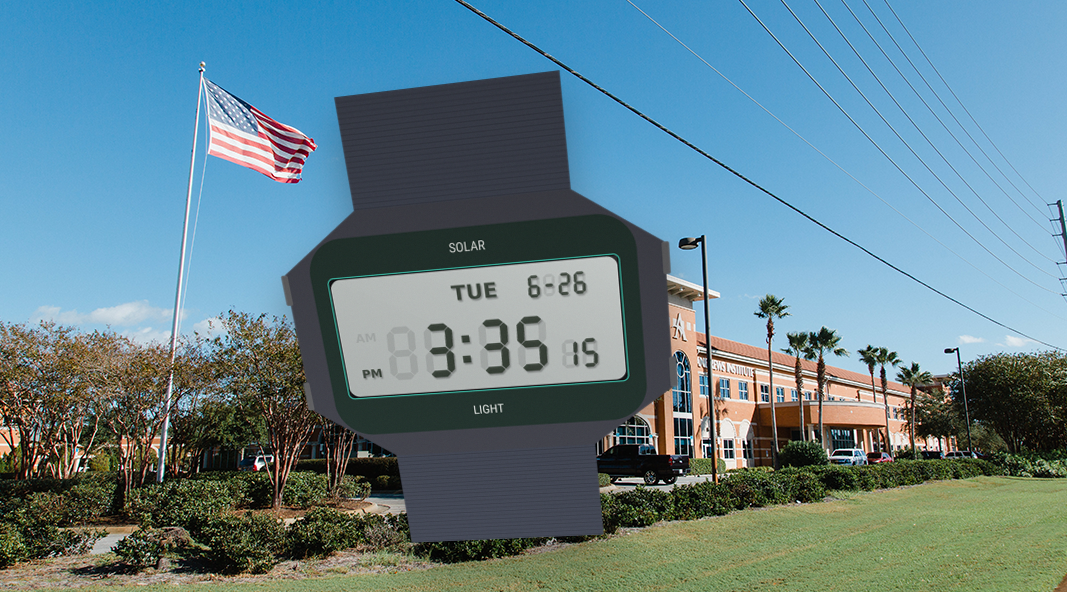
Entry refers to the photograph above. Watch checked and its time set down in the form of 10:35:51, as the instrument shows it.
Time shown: 3:35:15
